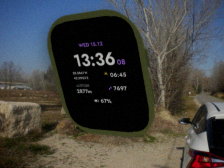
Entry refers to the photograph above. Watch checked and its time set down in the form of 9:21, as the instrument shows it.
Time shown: 13:36
